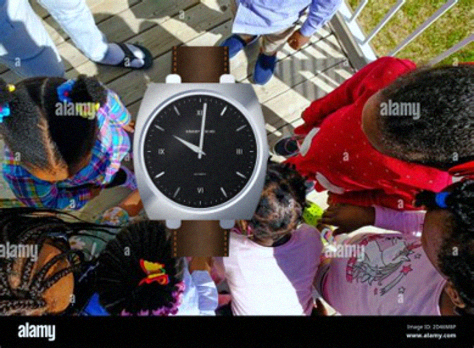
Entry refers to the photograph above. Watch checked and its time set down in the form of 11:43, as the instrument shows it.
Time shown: 10:01
